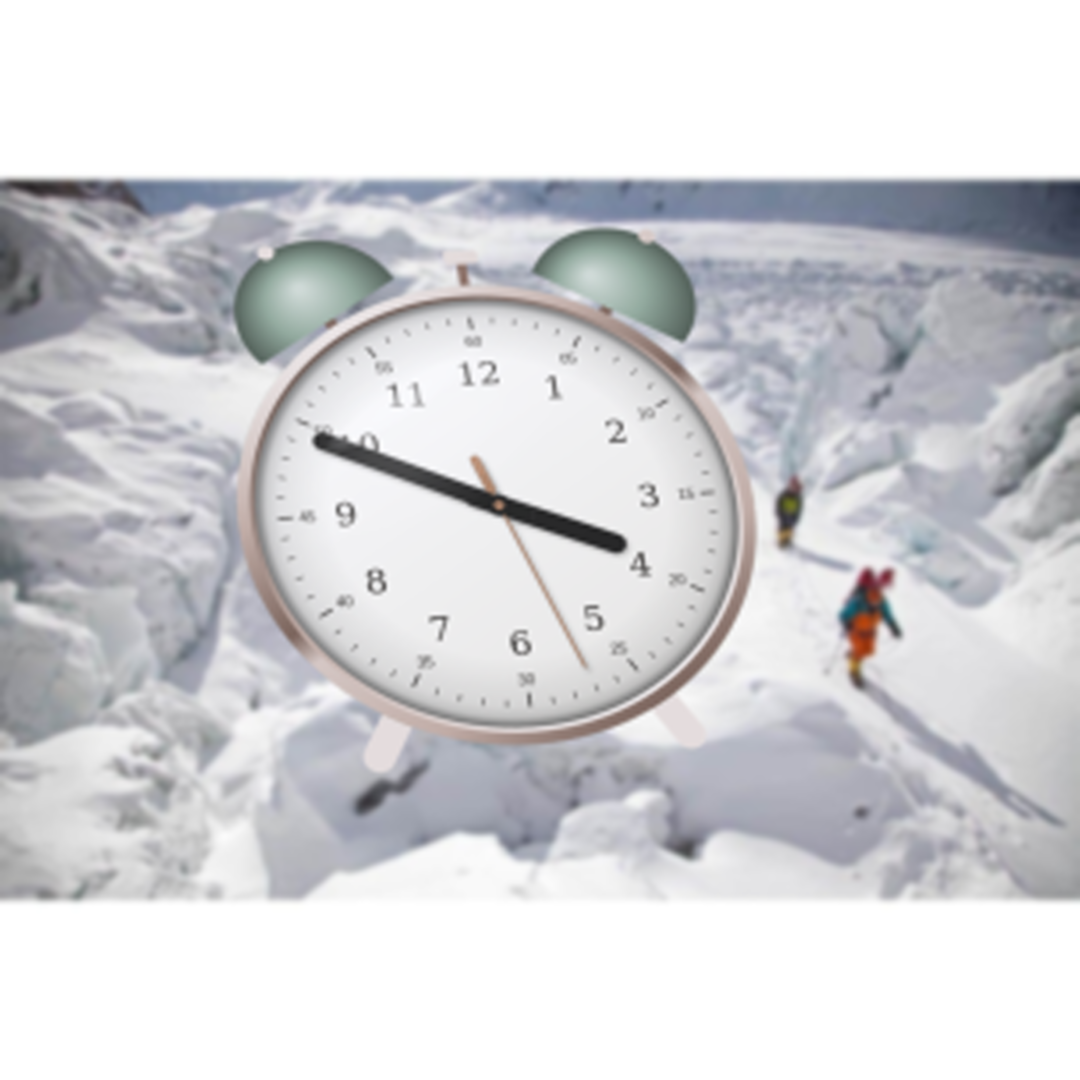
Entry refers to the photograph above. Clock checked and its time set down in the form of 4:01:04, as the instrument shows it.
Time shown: 3:49:27
